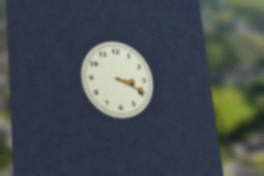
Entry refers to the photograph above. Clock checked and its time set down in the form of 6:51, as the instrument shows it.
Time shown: 3:19
